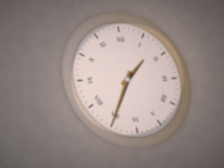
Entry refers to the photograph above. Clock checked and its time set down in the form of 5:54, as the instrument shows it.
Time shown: 1:35
